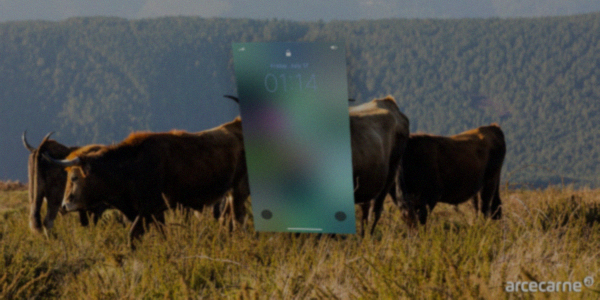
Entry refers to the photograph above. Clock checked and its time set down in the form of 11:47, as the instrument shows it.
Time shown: 1:14
